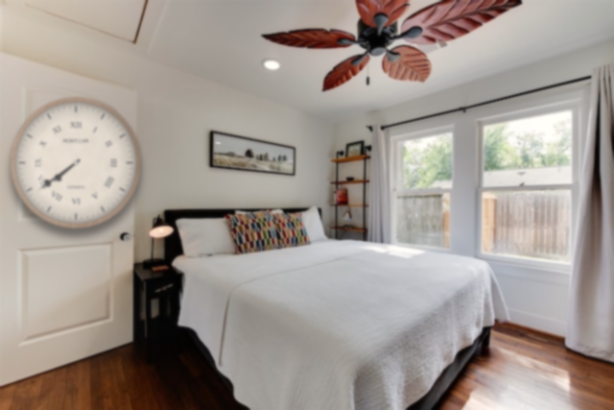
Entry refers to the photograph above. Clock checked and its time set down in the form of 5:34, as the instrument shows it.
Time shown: 7:39
